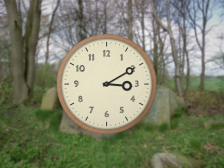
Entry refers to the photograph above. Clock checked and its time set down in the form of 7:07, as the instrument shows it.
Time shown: 3:10
